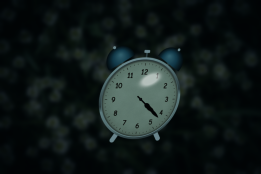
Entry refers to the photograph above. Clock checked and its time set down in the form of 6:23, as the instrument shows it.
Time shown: 4:22
